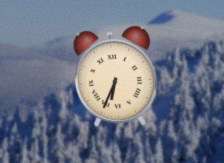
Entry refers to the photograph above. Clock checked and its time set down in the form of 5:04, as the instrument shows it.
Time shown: 6:35
